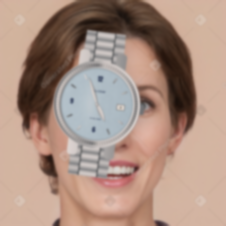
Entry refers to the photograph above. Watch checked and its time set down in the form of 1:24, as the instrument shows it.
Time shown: 4:56
